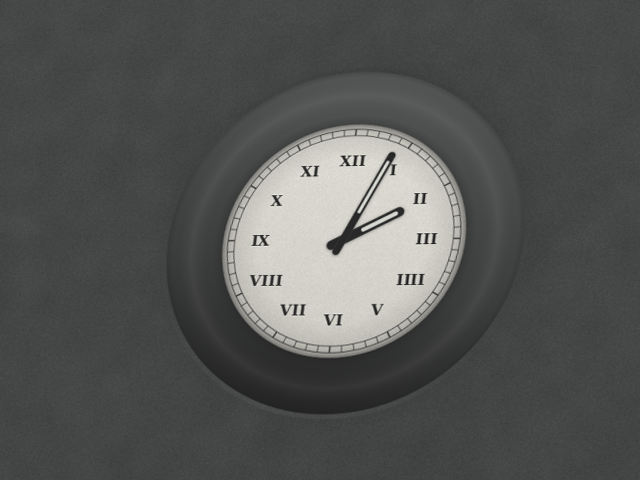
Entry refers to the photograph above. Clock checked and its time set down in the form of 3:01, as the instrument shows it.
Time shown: 2:04
